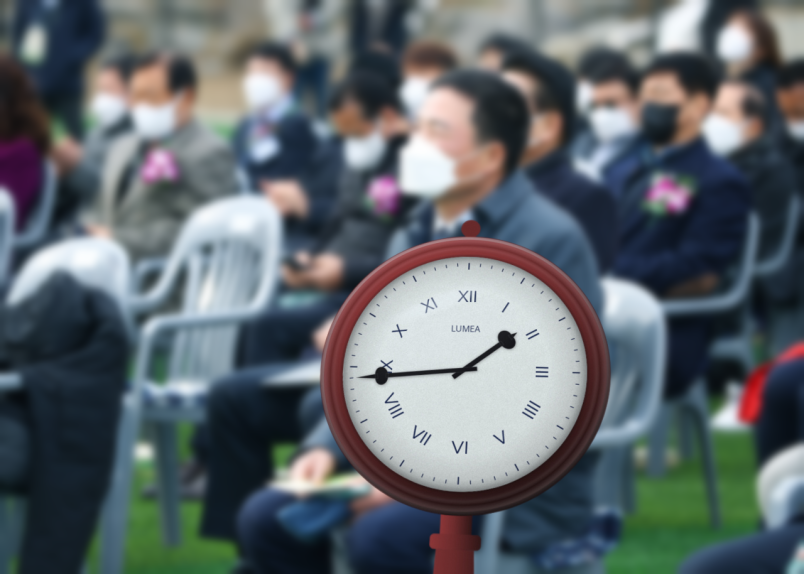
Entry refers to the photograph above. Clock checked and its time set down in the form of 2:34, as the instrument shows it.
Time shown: 1:44
